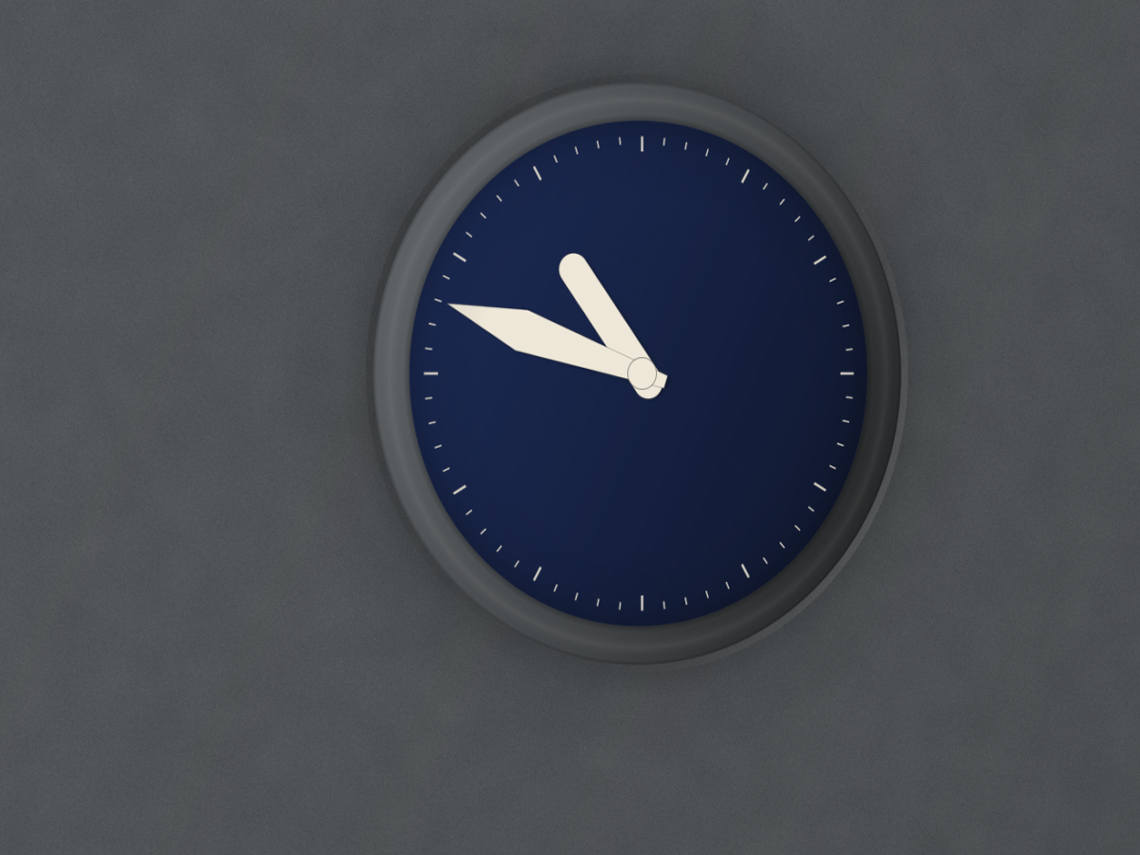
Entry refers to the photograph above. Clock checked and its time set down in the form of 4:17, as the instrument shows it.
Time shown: 10:48
